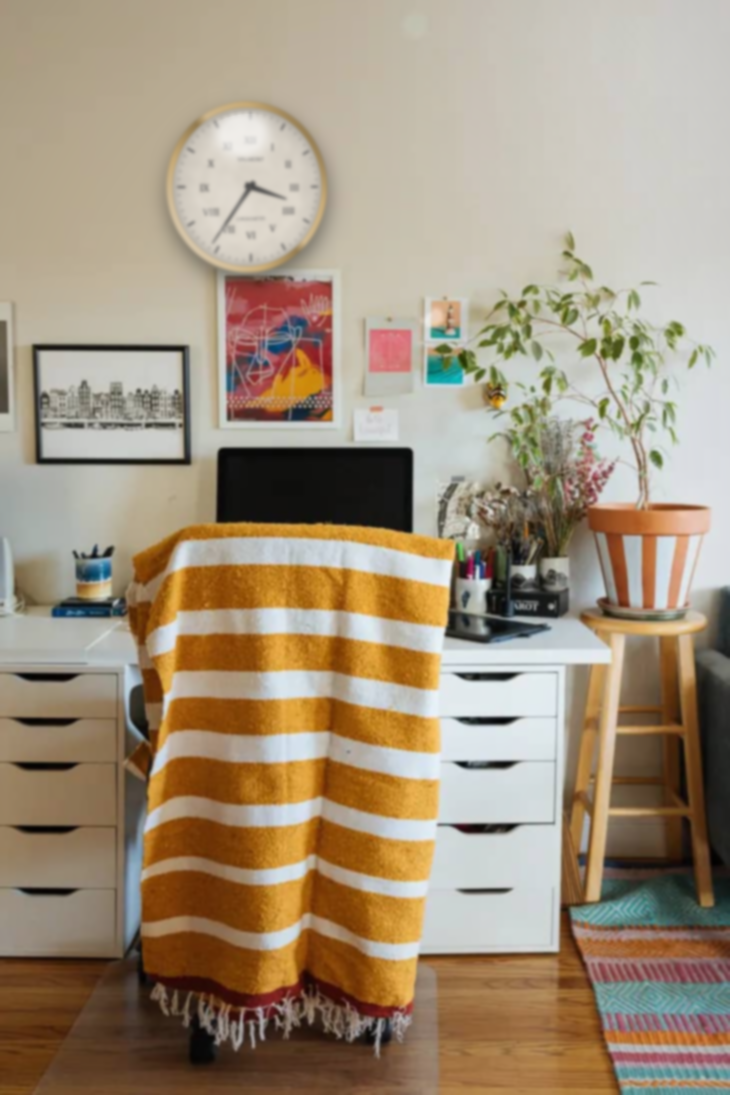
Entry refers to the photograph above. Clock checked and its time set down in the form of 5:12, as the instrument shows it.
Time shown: 3:36
